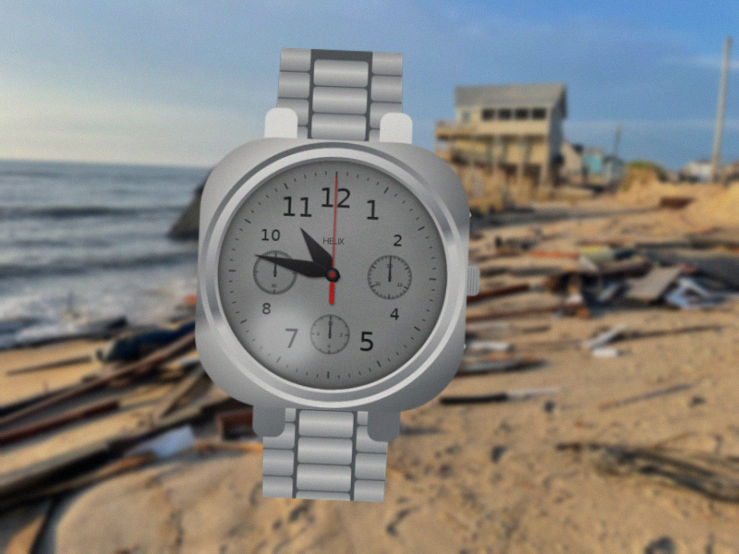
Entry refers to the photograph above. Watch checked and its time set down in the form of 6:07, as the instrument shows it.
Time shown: 10:47
